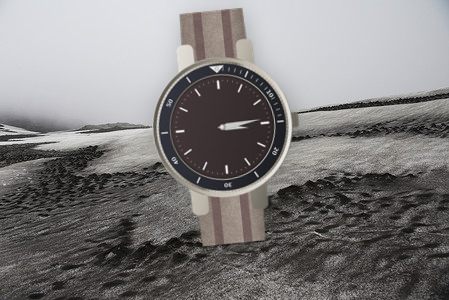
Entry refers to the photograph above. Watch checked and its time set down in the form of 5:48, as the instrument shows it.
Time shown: 3:14
